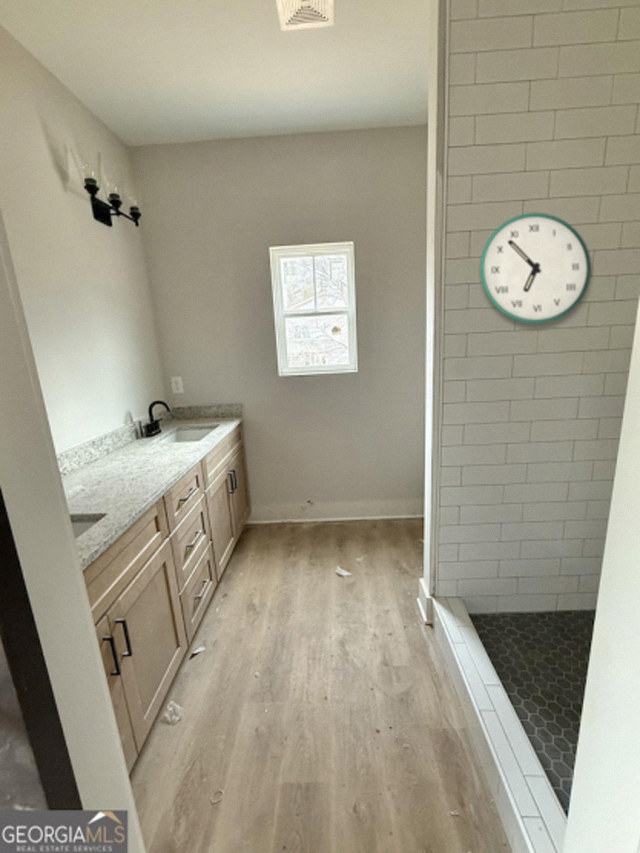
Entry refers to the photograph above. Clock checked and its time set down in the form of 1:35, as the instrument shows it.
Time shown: 6:53
